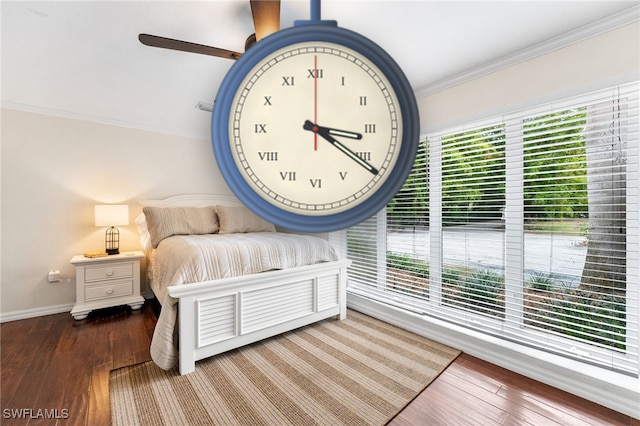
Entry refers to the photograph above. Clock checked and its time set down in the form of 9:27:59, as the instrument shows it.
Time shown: 3:21:00
